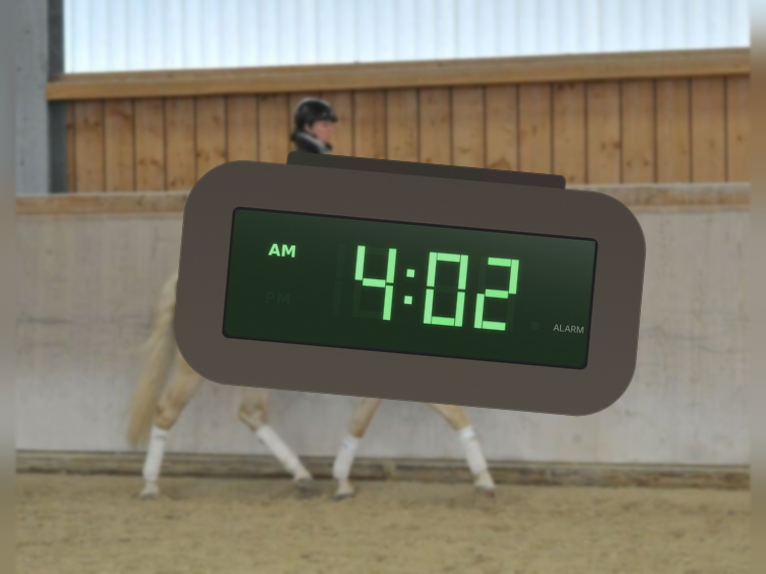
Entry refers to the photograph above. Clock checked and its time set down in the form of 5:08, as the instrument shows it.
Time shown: 4:02
